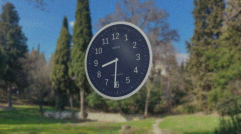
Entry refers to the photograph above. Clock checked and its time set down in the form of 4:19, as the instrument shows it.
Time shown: 8:31
